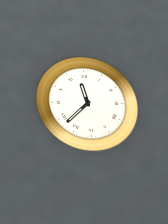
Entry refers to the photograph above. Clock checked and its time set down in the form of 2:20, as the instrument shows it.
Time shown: 11:38
